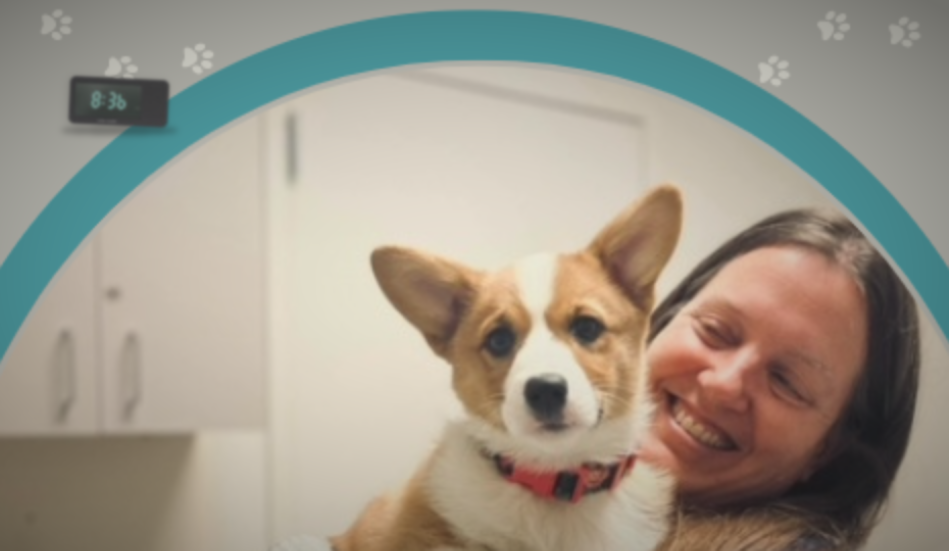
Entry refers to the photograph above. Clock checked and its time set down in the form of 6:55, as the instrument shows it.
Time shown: 8:36
